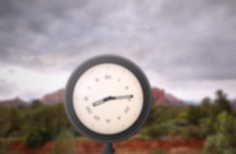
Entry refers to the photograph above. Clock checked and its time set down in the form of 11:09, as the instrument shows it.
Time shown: 8:14
